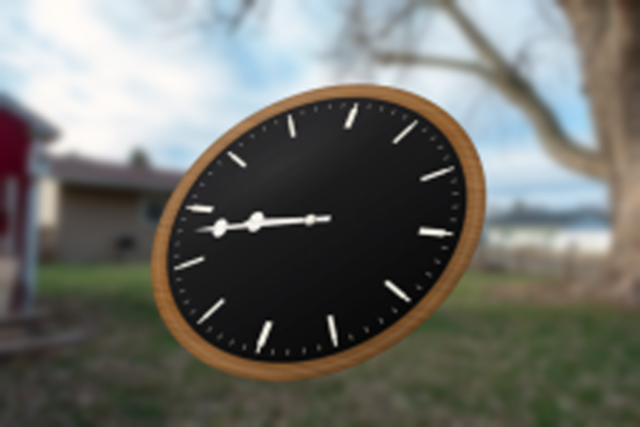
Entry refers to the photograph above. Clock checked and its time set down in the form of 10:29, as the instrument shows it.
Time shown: 8:43
